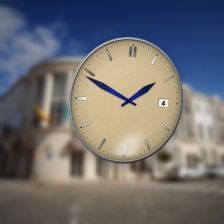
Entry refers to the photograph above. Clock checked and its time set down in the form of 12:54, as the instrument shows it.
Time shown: 1:49
